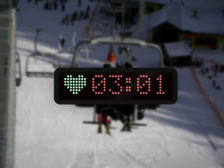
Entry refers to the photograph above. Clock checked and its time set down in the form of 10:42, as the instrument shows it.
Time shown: 3:01
